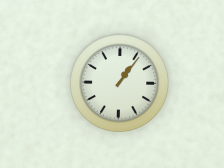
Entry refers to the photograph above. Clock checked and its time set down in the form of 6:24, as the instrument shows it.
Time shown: 1:06
